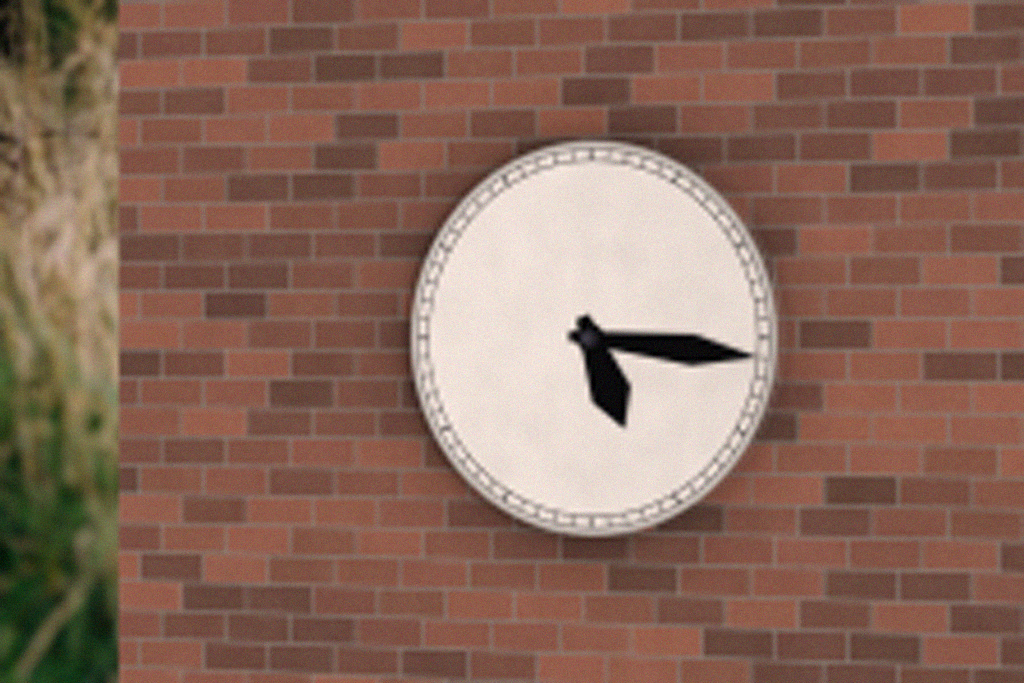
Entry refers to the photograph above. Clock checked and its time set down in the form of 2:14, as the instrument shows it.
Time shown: 5:16
